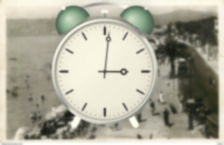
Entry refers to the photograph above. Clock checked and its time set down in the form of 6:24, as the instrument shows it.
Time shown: 3:01
